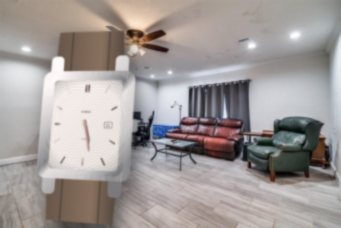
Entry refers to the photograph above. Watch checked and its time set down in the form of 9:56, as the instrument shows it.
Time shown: 5:28
